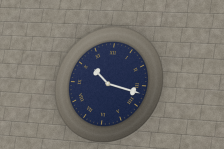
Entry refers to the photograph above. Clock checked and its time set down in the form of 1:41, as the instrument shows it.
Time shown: 10:17
